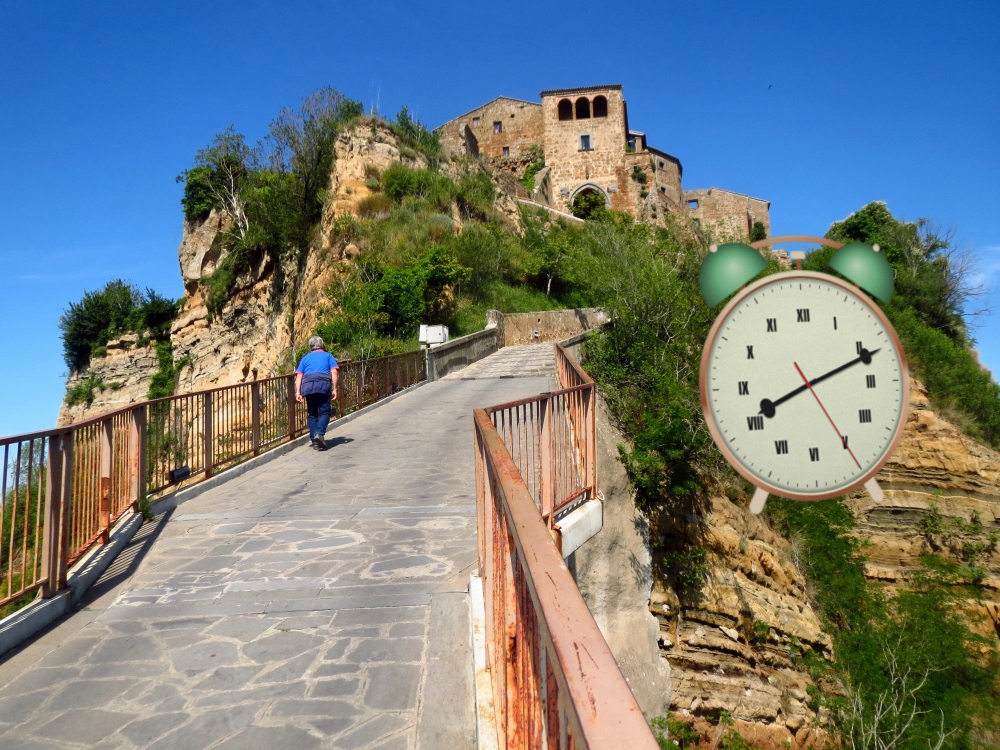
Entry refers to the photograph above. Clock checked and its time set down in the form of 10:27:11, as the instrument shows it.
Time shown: 8:11:25
